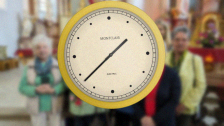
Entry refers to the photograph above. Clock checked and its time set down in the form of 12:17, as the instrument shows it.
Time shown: 1:38
